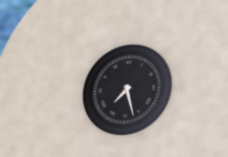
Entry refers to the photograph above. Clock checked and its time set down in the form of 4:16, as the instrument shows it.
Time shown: 7:27
